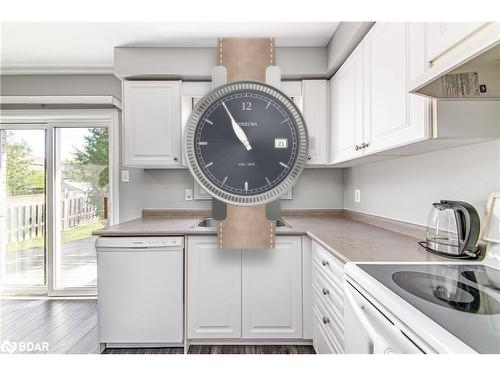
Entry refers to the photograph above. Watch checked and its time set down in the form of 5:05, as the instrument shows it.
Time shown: 10:55
